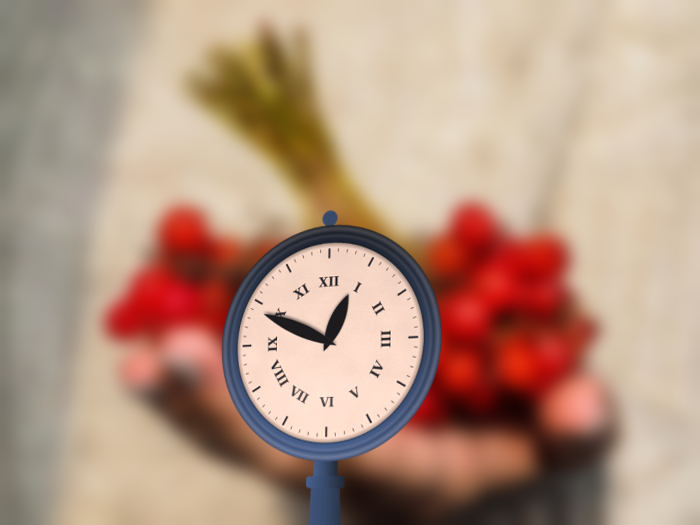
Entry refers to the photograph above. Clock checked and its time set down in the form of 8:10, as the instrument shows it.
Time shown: 12:49
